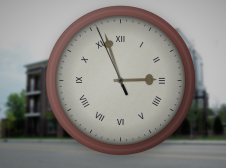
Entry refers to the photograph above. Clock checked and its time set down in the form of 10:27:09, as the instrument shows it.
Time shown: 2:56:56
